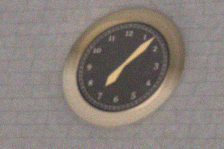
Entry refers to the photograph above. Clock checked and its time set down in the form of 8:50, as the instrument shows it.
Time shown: 7:07
